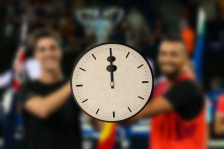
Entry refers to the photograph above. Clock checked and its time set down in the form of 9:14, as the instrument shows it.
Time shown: 12:00
